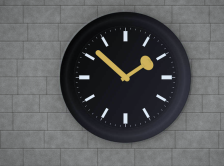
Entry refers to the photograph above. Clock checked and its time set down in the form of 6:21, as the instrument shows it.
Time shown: 1:52
